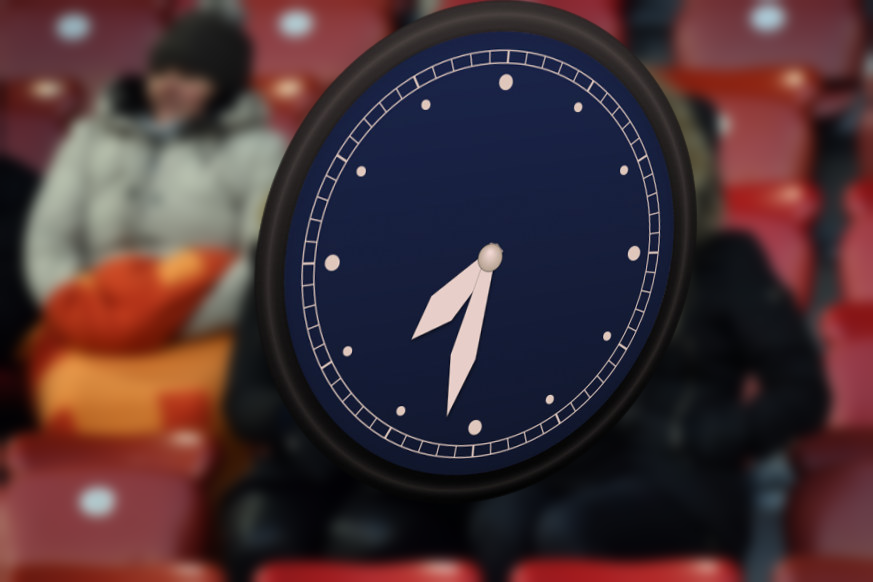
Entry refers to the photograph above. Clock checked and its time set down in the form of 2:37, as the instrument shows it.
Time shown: 7:32
